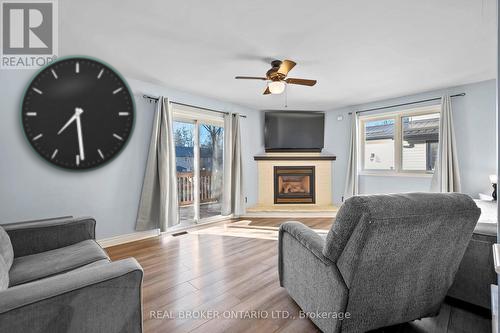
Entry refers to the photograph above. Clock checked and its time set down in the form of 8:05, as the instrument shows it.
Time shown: 7:29
